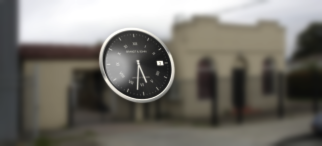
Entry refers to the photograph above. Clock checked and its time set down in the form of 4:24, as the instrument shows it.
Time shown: 5:32
